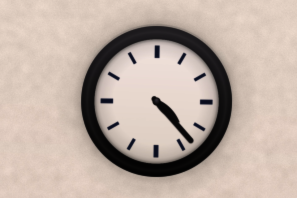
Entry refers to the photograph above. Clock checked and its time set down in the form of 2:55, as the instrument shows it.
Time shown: 4:23
